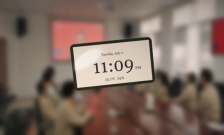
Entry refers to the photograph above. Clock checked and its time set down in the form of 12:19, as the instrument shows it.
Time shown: 11:09
